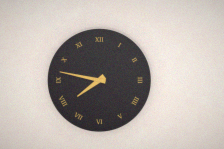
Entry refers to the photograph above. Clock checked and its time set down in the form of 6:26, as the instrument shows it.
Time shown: 7:47
